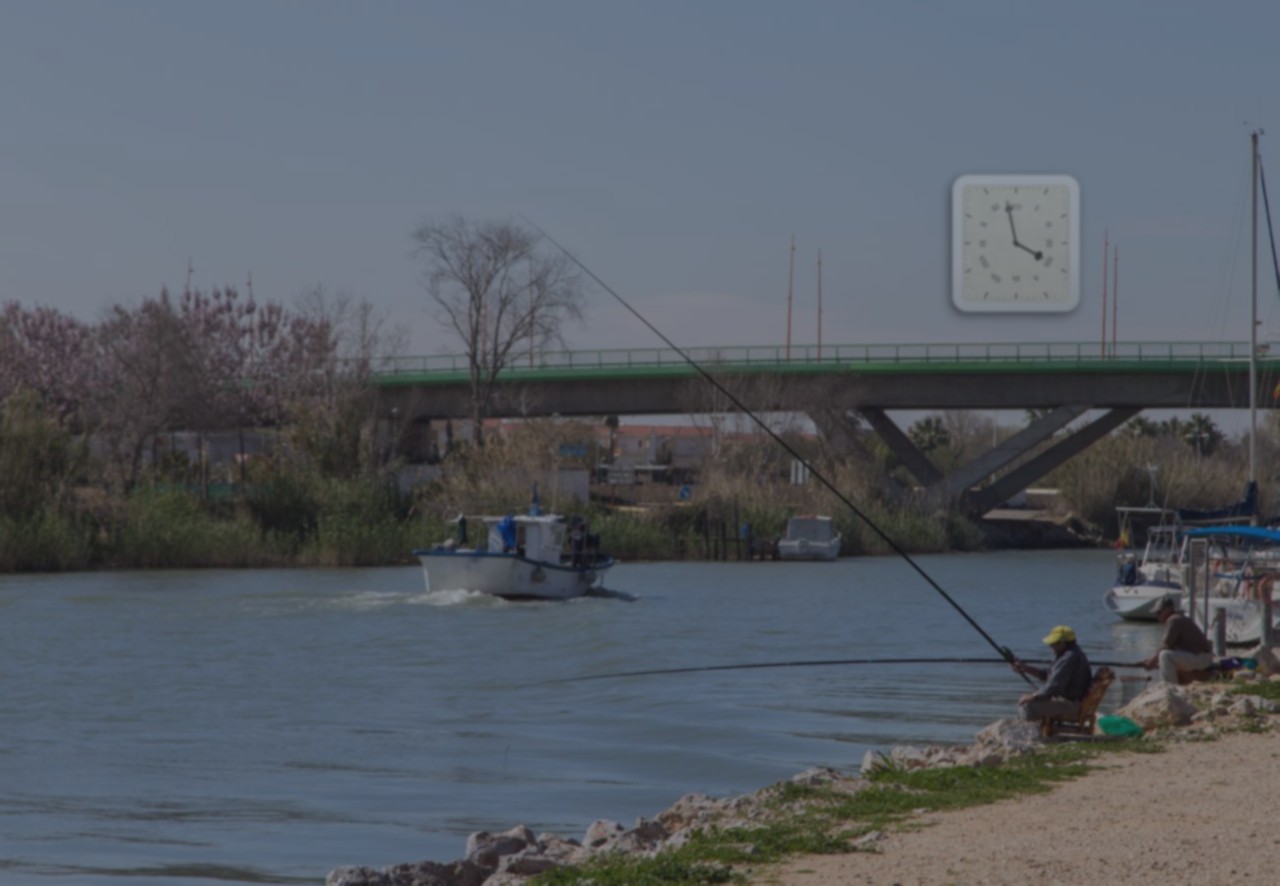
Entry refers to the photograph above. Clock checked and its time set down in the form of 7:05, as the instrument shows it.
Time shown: 3:58
